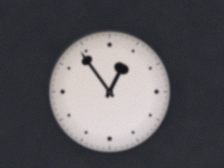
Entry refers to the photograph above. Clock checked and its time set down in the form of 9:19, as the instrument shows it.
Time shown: 12:54
